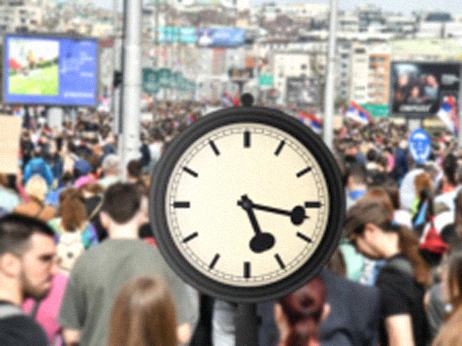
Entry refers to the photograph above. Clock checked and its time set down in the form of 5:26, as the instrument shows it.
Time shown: 5:17
